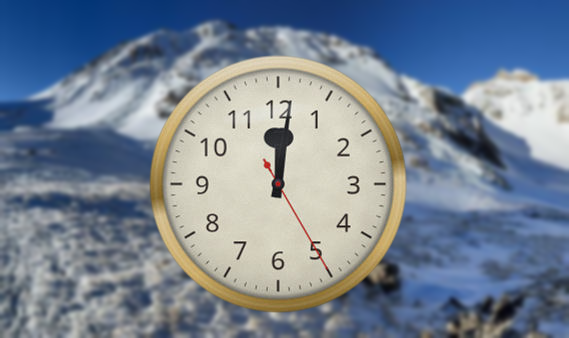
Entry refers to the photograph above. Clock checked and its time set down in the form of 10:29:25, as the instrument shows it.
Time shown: 12:01:25
